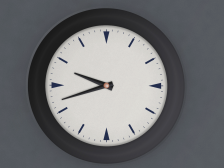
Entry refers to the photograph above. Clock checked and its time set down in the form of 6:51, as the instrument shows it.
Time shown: 9:42
